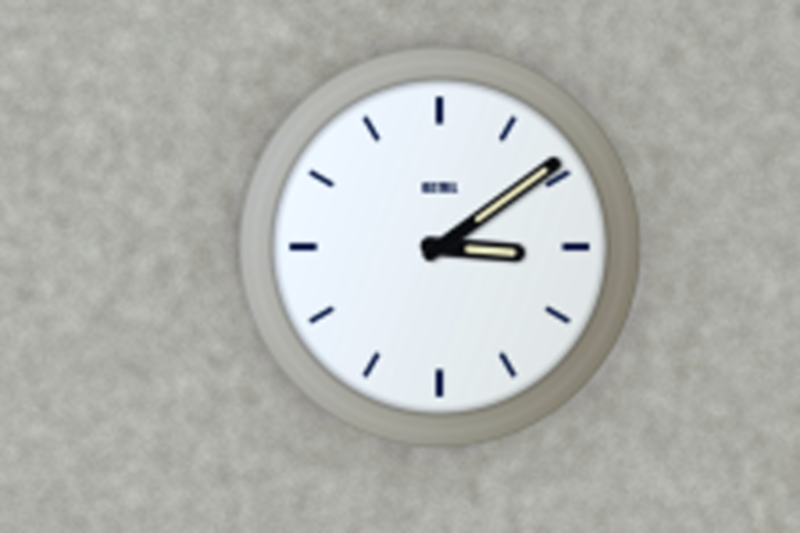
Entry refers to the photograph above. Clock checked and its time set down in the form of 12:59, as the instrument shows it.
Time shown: 3:09
